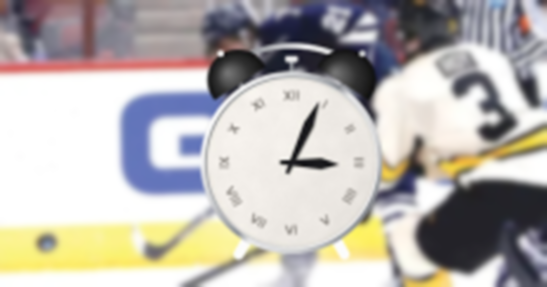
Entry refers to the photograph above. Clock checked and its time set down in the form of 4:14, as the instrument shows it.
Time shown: 3:04
